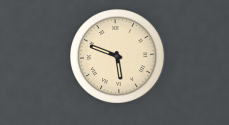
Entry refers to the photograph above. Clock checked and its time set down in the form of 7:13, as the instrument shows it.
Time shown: 5:49
